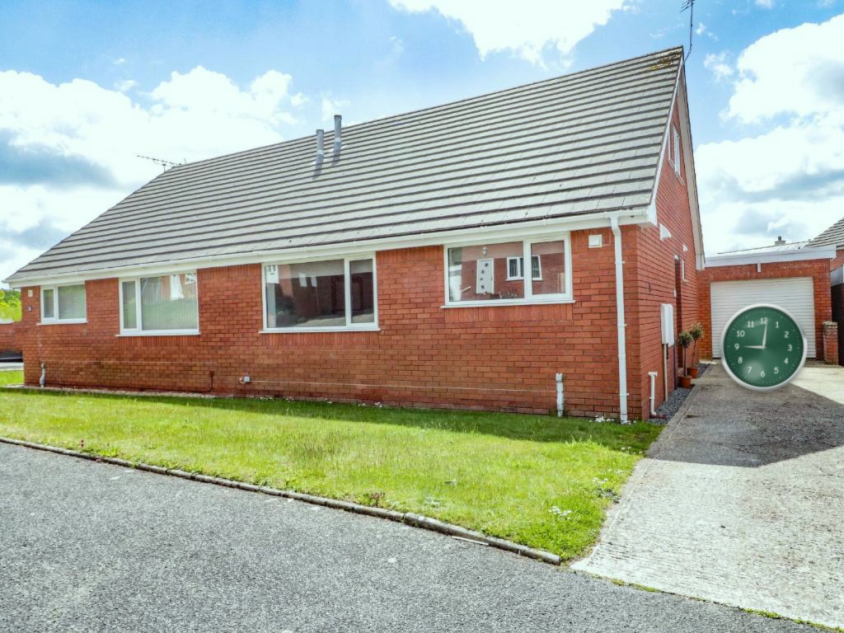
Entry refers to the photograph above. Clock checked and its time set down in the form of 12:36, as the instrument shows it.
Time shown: 9:01
